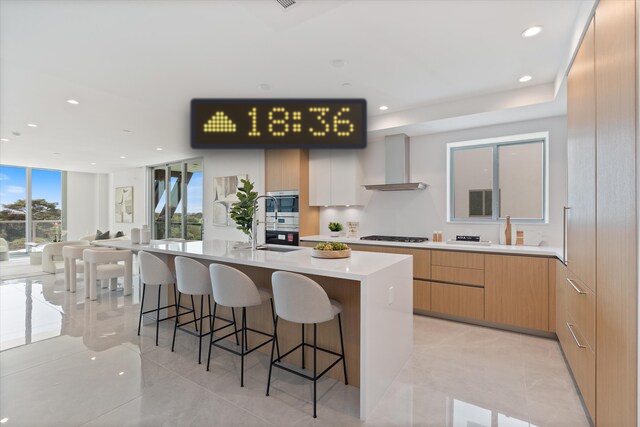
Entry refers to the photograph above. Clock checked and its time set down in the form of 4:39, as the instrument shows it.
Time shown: 18:36
